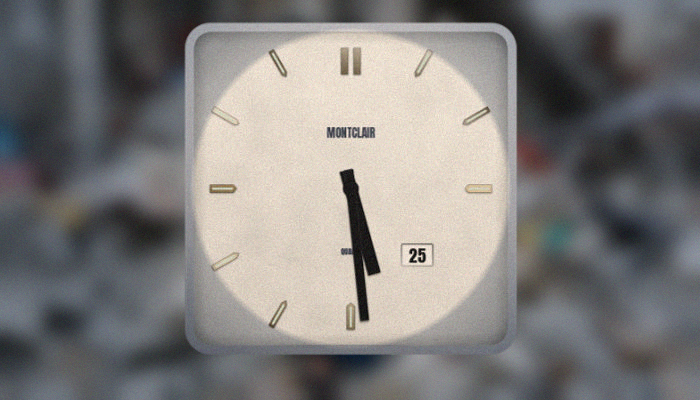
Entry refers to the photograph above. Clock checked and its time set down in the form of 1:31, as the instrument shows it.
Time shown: 5:29
